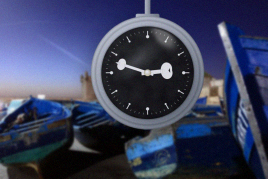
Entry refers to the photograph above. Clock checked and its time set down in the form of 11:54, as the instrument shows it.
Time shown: 2:48
